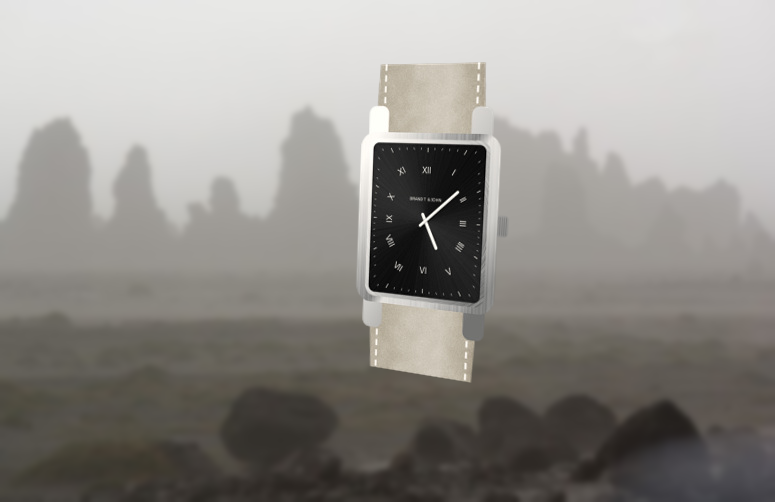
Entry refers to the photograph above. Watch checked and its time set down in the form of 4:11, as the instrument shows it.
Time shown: 5:08
